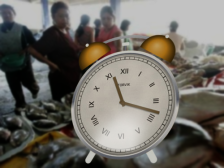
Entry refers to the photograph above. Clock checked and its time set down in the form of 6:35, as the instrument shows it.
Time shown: 11:18
